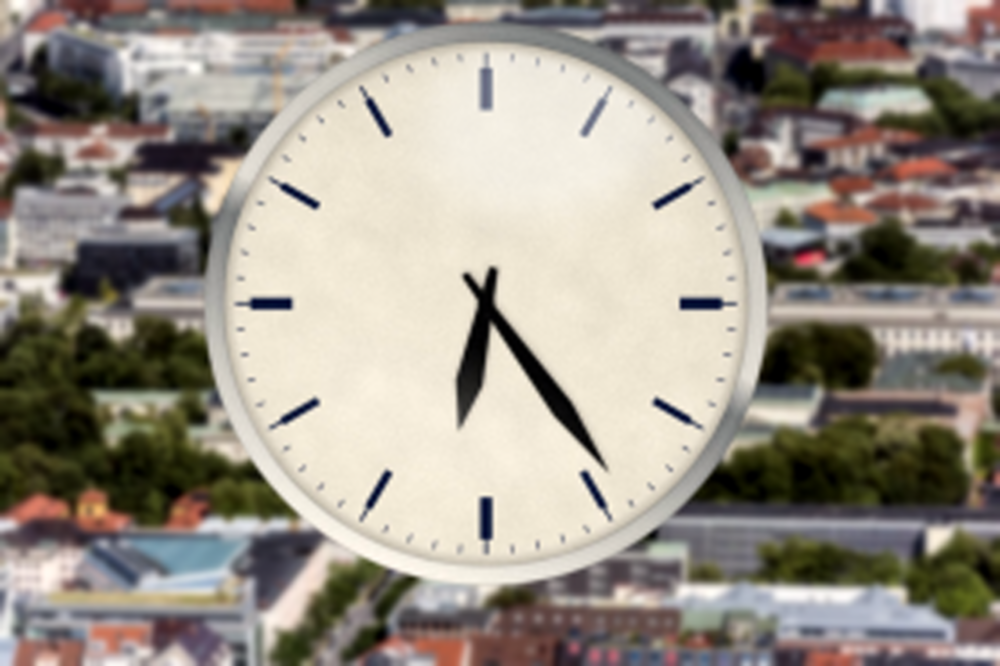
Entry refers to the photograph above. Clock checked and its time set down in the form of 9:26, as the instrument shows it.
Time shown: 6:24
